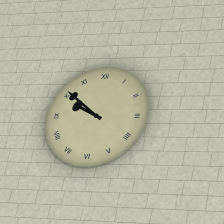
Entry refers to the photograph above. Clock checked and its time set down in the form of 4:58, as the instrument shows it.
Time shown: 9:51
